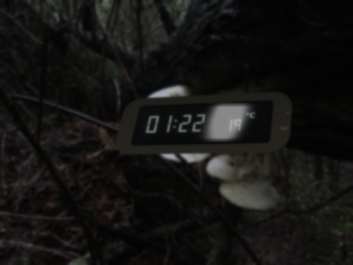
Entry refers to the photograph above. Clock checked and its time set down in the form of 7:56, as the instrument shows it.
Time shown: 1:22
